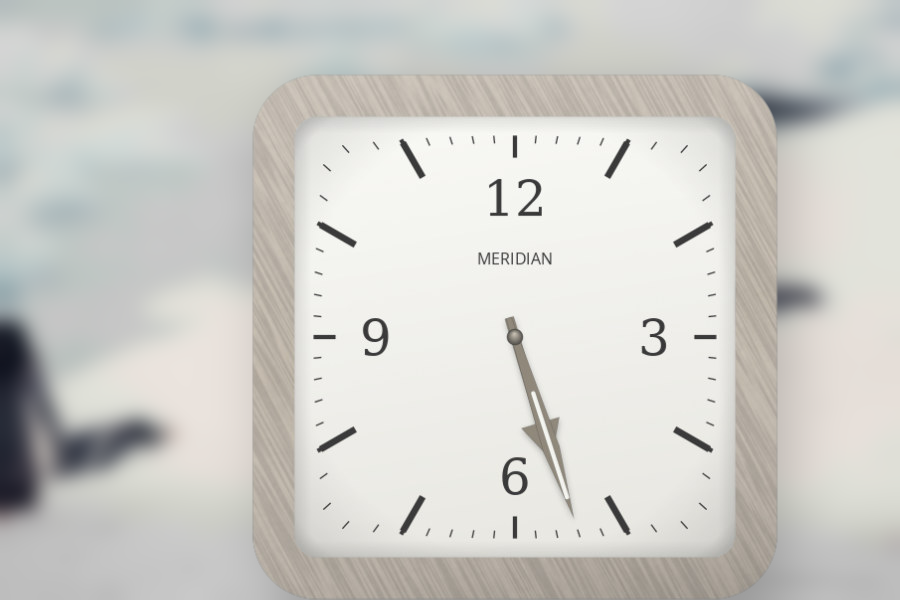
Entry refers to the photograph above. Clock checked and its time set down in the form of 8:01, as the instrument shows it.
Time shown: 5:27
